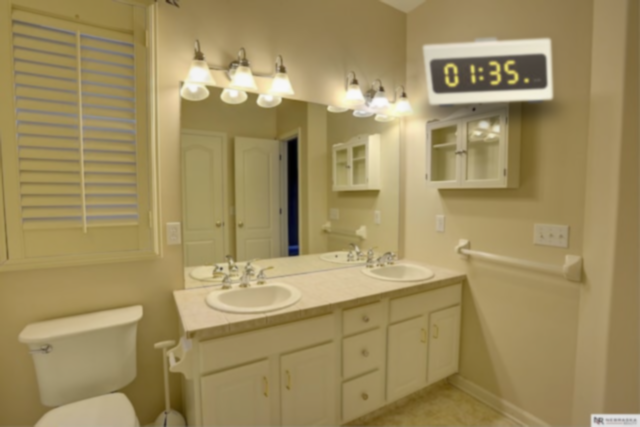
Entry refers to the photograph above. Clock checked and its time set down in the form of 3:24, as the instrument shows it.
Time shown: 1:35
